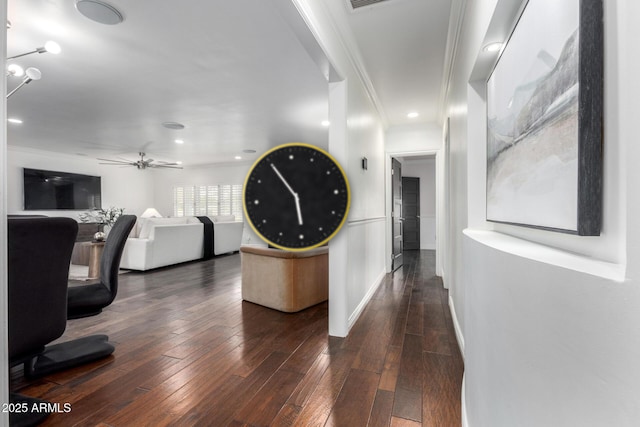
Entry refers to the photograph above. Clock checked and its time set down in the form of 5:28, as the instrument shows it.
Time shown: 5:55
